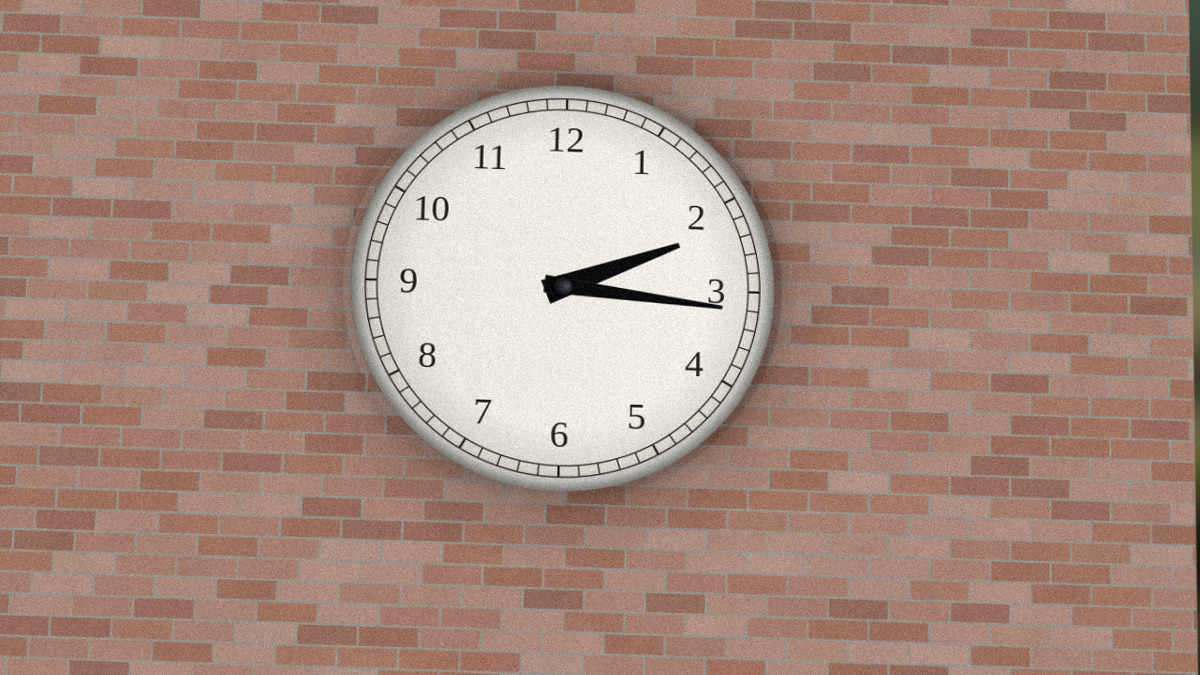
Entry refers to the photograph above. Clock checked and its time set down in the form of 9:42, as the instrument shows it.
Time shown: 2:16
